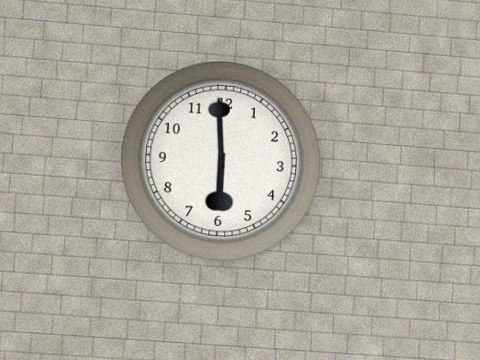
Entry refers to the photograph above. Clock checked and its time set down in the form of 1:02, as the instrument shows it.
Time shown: 5:59
